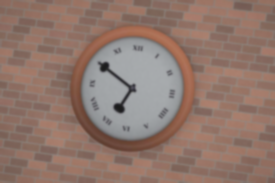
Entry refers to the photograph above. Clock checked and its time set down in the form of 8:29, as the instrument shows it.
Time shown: 6:50
